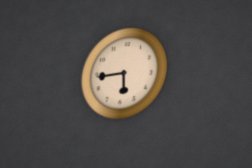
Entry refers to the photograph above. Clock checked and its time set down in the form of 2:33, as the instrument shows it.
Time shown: 5:44
